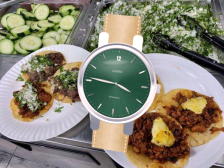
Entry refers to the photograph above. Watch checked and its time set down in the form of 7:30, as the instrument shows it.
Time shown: 3:46
